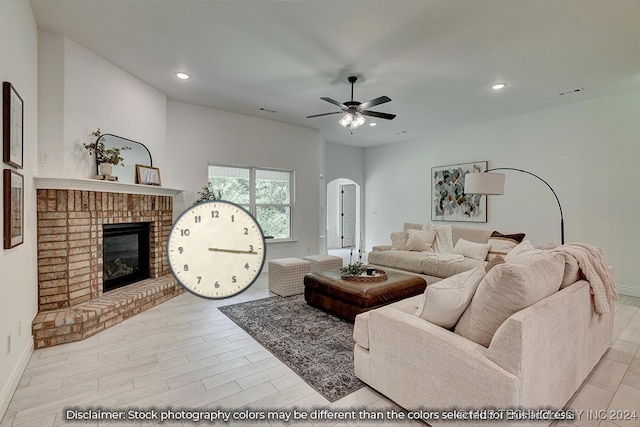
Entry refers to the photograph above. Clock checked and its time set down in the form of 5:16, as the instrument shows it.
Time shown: 3:16
